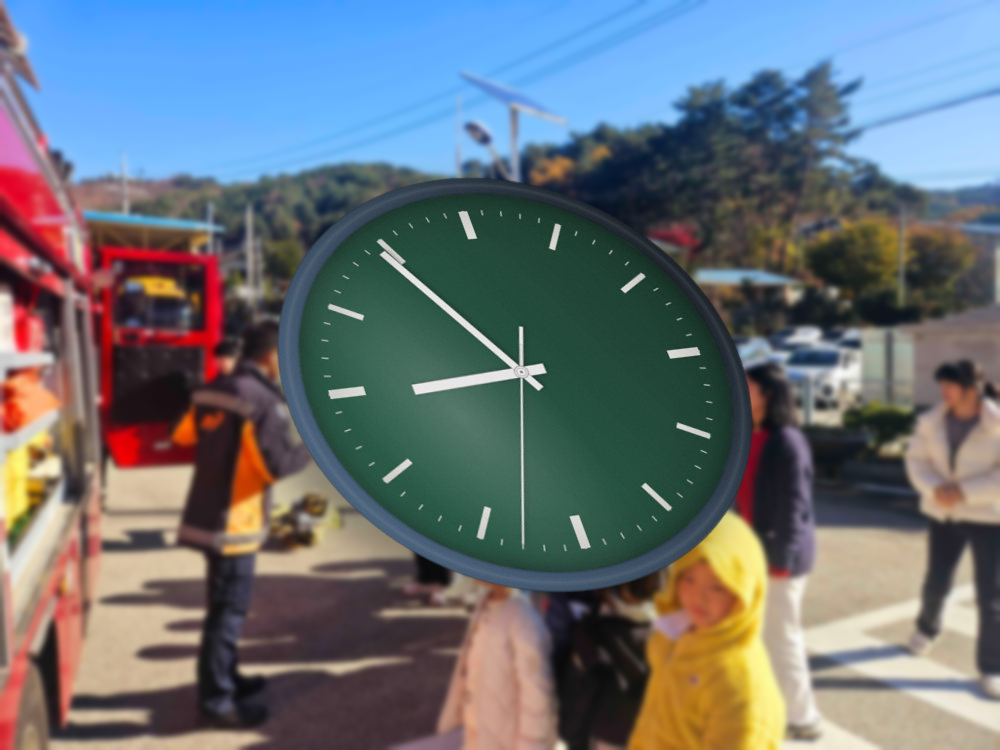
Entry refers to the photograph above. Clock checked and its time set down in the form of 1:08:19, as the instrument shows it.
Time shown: 8:54:33
